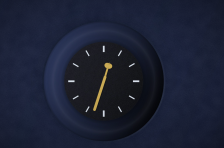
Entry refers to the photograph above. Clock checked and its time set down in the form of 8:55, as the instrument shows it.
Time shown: 12:33
